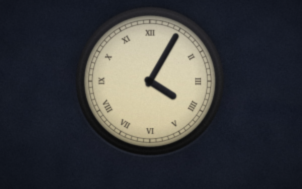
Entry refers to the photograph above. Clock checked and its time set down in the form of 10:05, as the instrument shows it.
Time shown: 4:05
